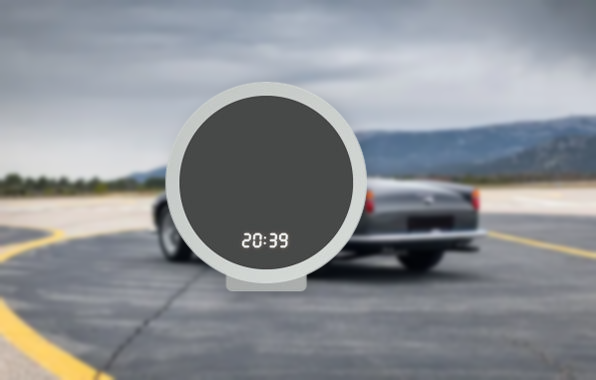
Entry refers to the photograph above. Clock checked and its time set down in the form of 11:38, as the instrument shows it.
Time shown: 20:39
